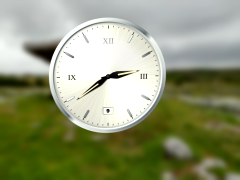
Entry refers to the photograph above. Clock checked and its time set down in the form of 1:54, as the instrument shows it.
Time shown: 2:39
